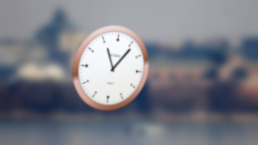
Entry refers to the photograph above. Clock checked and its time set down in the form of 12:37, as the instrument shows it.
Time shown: 11:06
